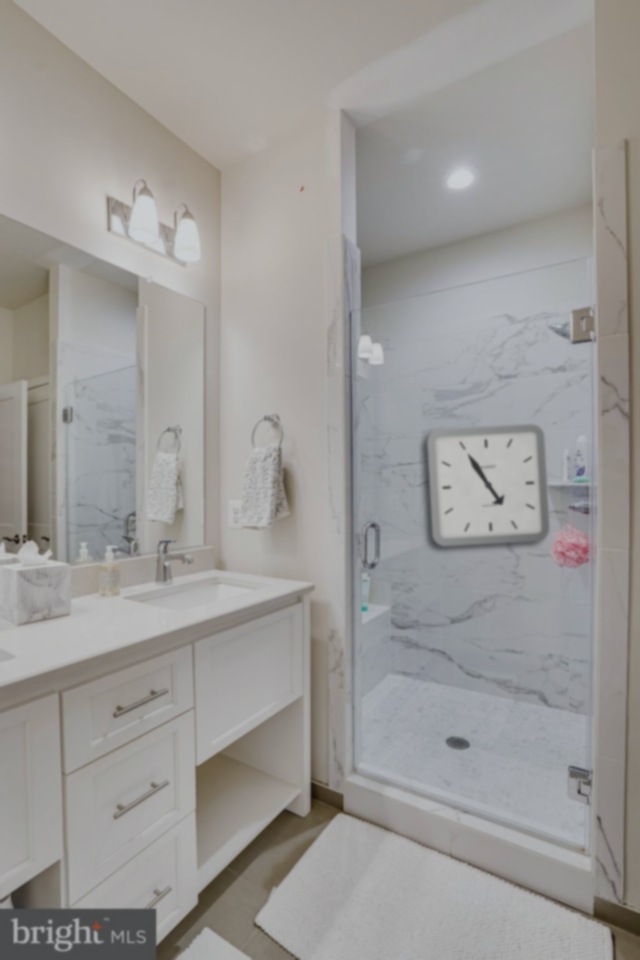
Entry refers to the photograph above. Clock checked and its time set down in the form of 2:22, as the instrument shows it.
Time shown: 4:55
